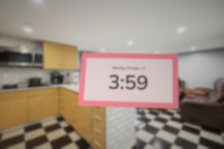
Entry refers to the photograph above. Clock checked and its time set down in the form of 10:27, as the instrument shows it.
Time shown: 3:59
